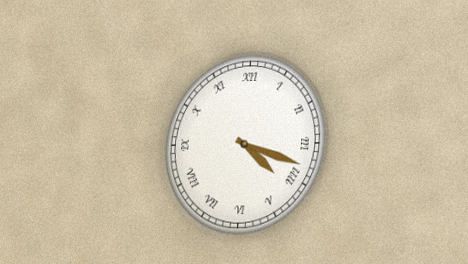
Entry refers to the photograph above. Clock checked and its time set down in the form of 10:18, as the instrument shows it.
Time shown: 4:18
